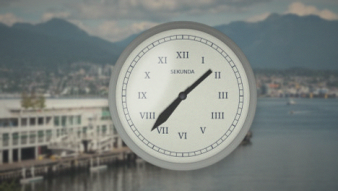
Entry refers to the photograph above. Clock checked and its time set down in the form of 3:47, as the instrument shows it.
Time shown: 1:37
